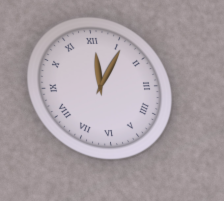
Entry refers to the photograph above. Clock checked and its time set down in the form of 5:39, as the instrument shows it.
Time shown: 12:06
